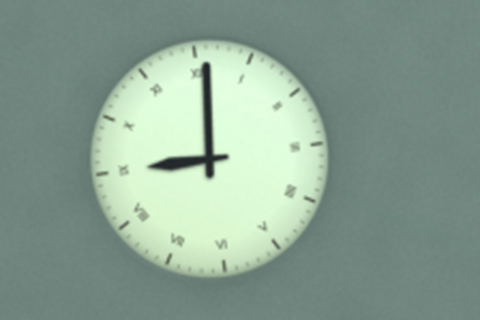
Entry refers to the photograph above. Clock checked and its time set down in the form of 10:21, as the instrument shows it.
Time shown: 9:01
